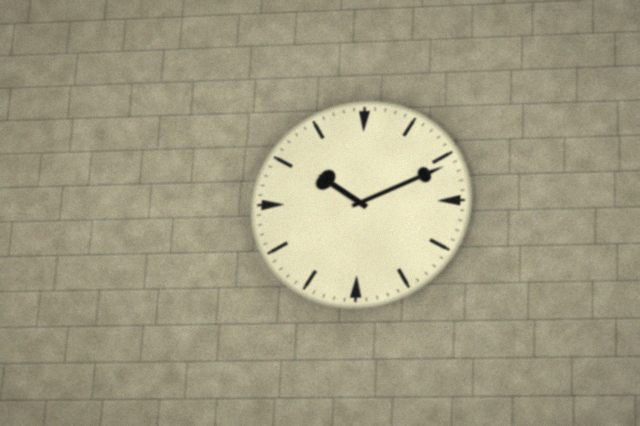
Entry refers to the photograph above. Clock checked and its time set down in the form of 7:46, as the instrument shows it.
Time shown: 10:11
